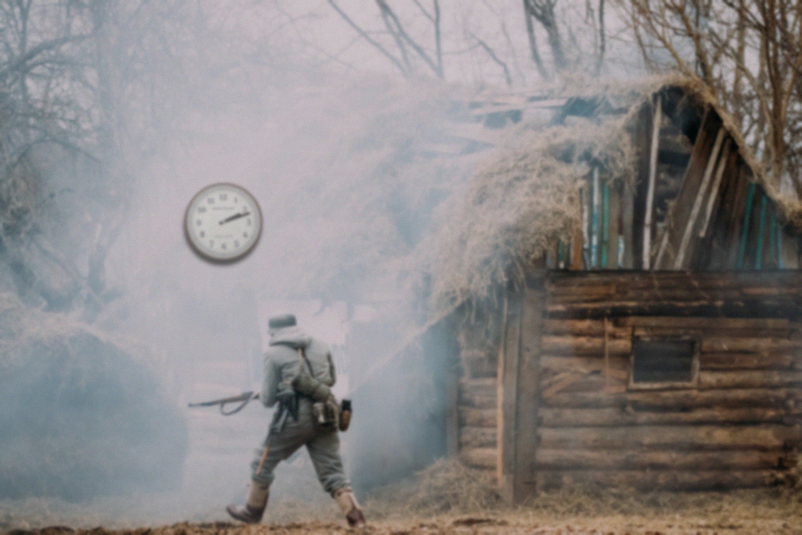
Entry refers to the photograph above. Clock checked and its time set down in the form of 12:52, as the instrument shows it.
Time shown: 2:12
